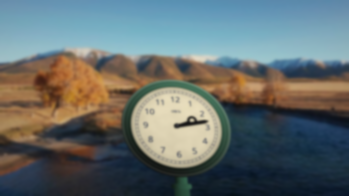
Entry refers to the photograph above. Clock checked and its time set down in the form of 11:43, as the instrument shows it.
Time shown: 2:13
